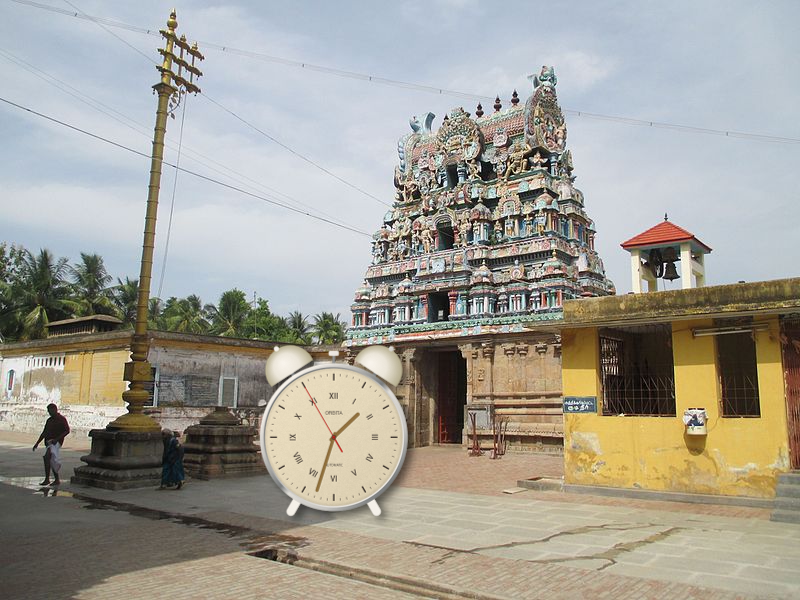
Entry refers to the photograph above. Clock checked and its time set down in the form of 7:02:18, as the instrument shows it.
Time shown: 1:32:55
